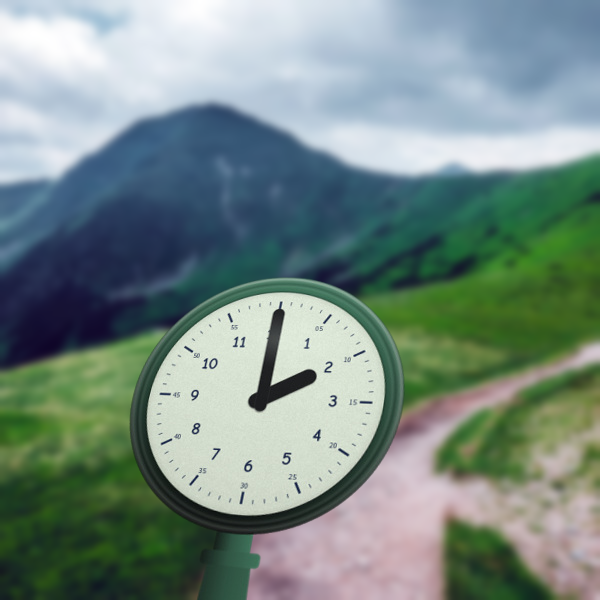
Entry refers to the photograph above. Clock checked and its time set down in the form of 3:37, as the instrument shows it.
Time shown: 2:00
